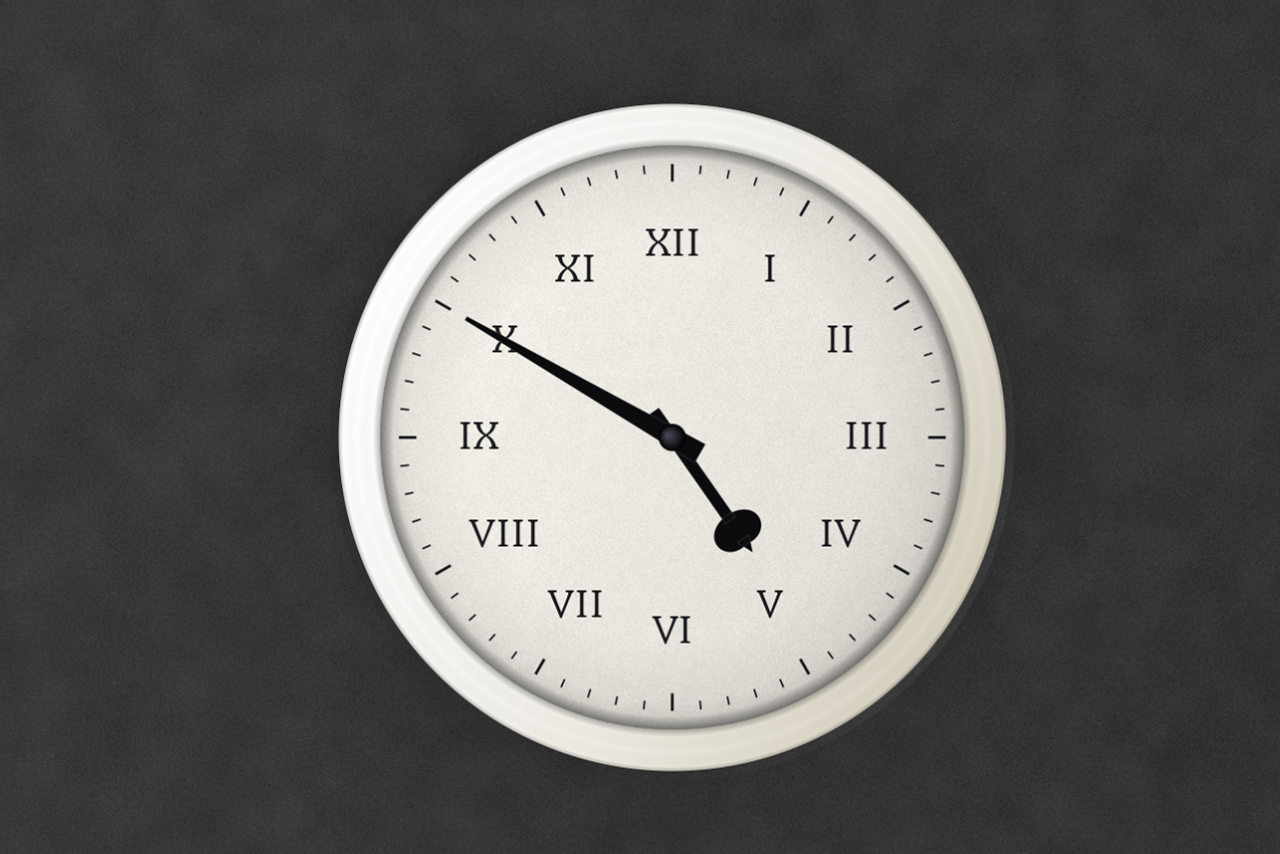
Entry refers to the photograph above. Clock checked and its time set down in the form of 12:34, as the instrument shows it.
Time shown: 4:50
